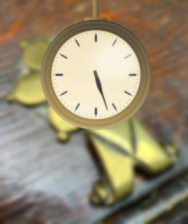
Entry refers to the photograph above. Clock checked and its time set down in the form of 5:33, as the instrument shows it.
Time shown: 5:27
